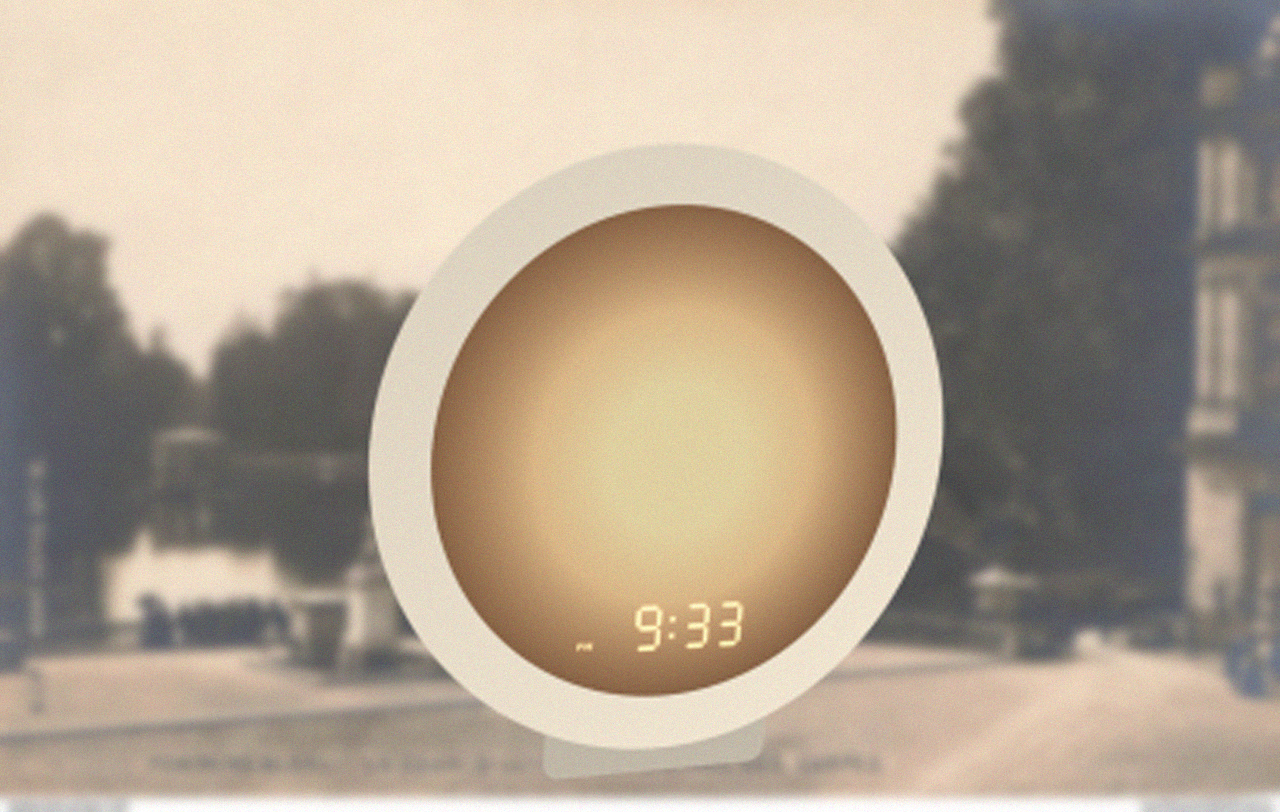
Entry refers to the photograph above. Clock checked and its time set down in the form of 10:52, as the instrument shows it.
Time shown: 9:33
